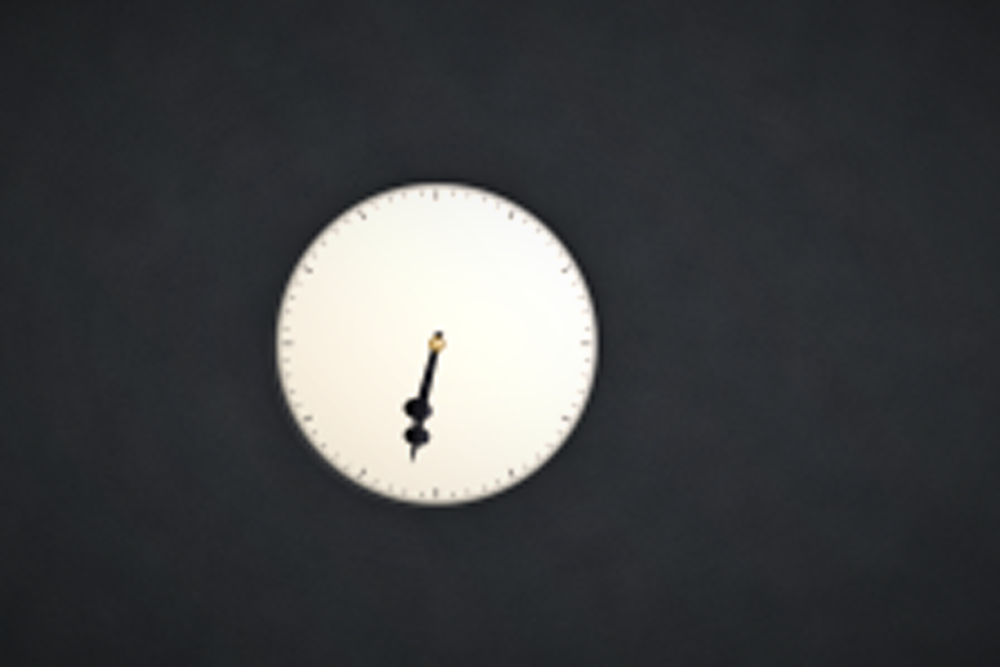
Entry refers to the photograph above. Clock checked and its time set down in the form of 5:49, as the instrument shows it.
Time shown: 6:32
